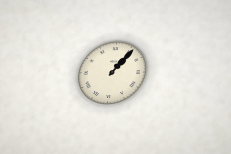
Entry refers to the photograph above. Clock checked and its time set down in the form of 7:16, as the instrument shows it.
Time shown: 1:06
